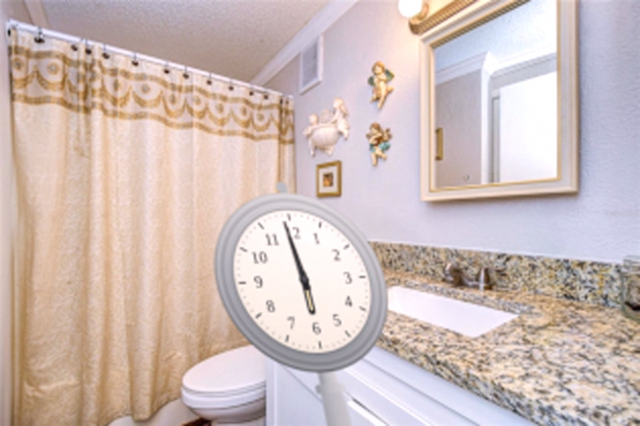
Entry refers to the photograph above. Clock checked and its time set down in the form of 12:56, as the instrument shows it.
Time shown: 5:59
